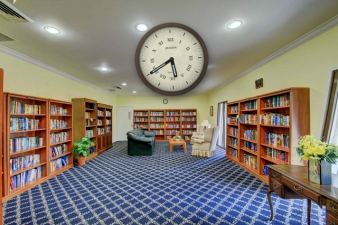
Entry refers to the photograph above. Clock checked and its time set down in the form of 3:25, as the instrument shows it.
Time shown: 5:40
